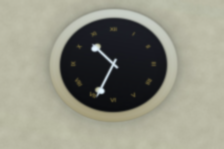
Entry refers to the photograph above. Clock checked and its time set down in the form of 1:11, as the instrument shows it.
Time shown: 10:34
